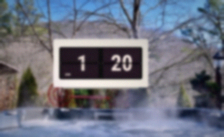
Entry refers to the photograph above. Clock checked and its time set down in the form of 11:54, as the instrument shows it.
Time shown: 1:20
